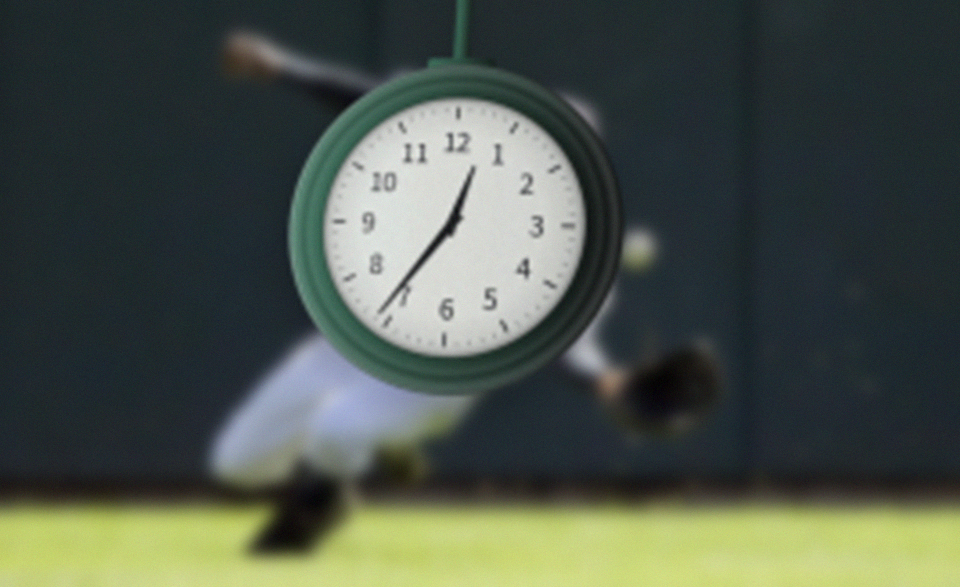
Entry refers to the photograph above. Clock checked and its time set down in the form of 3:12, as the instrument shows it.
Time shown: 12:36
